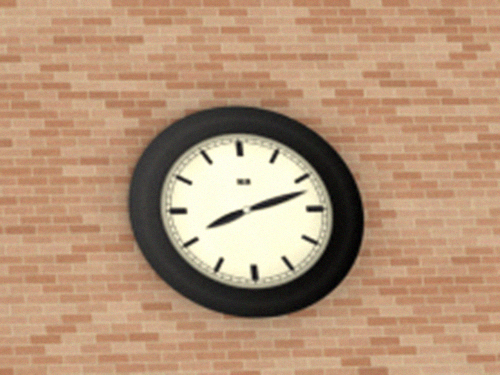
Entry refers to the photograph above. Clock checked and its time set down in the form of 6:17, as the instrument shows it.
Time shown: 8:12
